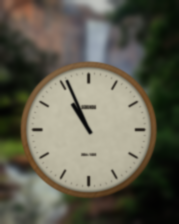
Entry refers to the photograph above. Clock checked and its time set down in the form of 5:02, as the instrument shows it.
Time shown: 10:56
